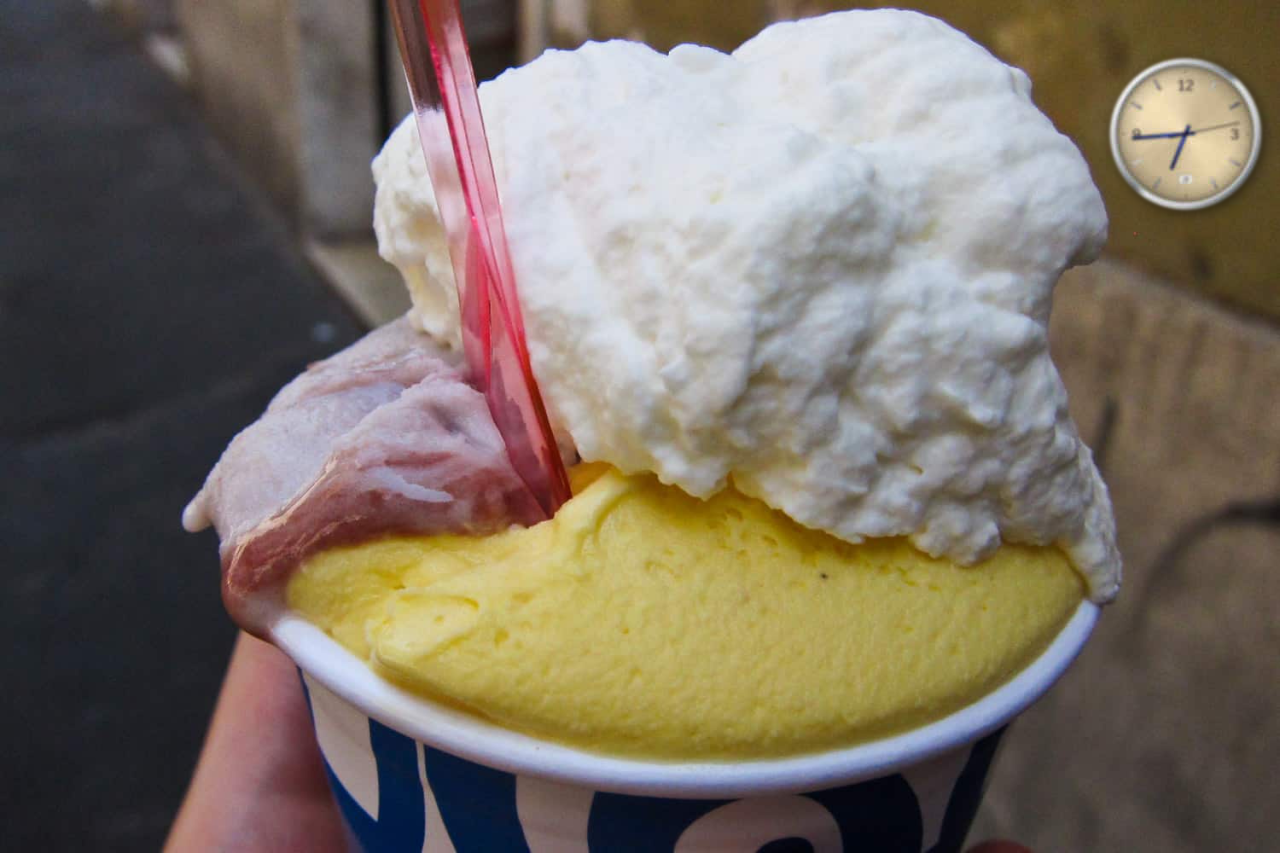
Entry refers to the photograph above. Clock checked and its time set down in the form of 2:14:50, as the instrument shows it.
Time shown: 6:44:13
